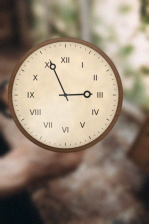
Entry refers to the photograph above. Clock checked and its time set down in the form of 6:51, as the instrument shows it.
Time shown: 2:56
